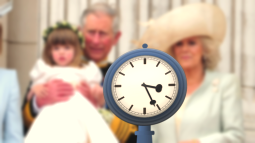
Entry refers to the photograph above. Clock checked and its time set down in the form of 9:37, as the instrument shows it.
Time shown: 3:26
